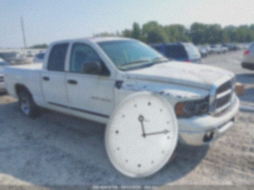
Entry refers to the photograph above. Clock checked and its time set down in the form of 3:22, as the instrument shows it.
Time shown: 11:13
